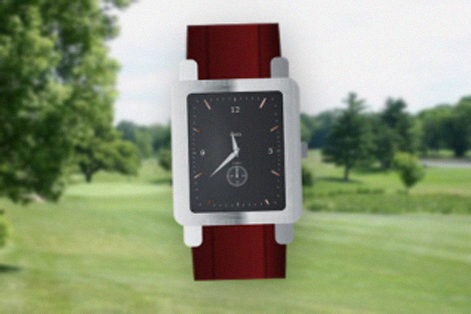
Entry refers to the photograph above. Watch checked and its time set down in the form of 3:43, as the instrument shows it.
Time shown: 11:38
